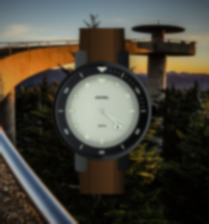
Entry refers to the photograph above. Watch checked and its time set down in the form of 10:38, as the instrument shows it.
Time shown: 4:20
